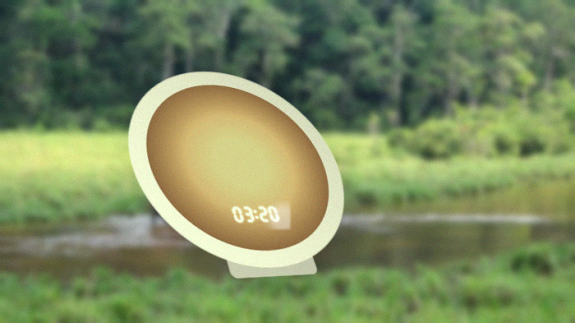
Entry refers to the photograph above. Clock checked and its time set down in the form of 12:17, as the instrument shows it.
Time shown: 3:20
